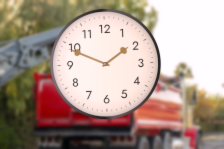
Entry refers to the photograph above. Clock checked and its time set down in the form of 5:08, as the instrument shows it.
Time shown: 1:49
